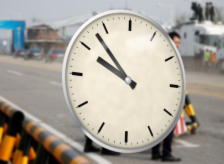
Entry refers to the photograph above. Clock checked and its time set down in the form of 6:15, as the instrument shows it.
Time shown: 9:53
